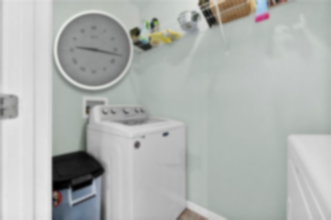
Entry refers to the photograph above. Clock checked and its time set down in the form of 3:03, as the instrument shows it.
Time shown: 9:17
